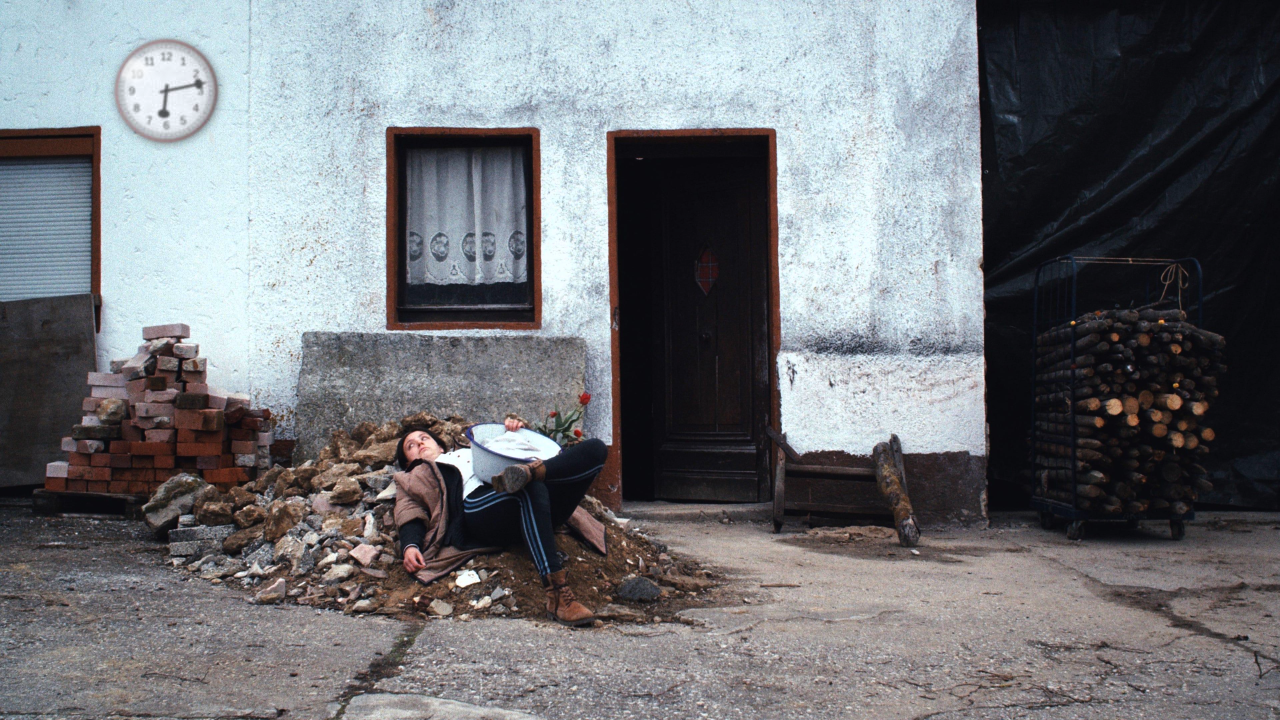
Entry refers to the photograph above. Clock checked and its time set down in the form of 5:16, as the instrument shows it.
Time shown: 6:13
